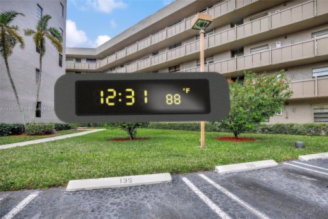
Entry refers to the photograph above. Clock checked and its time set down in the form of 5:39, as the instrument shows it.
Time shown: 12:31
